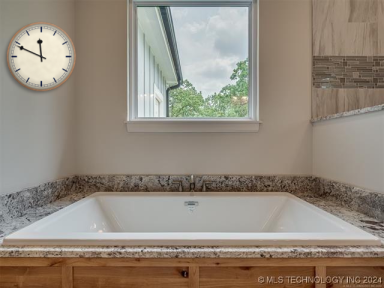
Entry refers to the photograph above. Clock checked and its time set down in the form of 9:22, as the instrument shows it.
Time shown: 11:49
